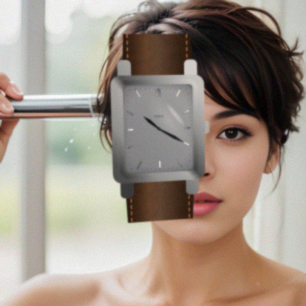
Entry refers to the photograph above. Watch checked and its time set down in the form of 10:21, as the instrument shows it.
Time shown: 10:20
